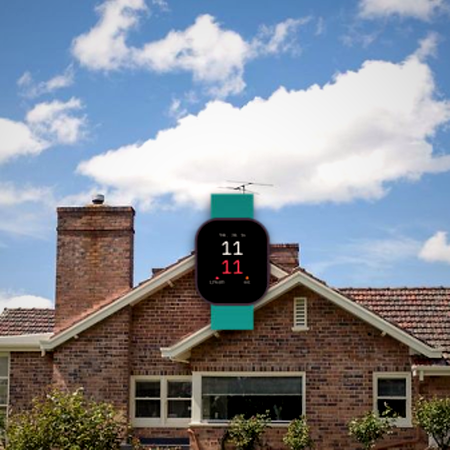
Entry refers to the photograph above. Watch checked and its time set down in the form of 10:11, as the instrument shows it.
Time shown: 11:11
